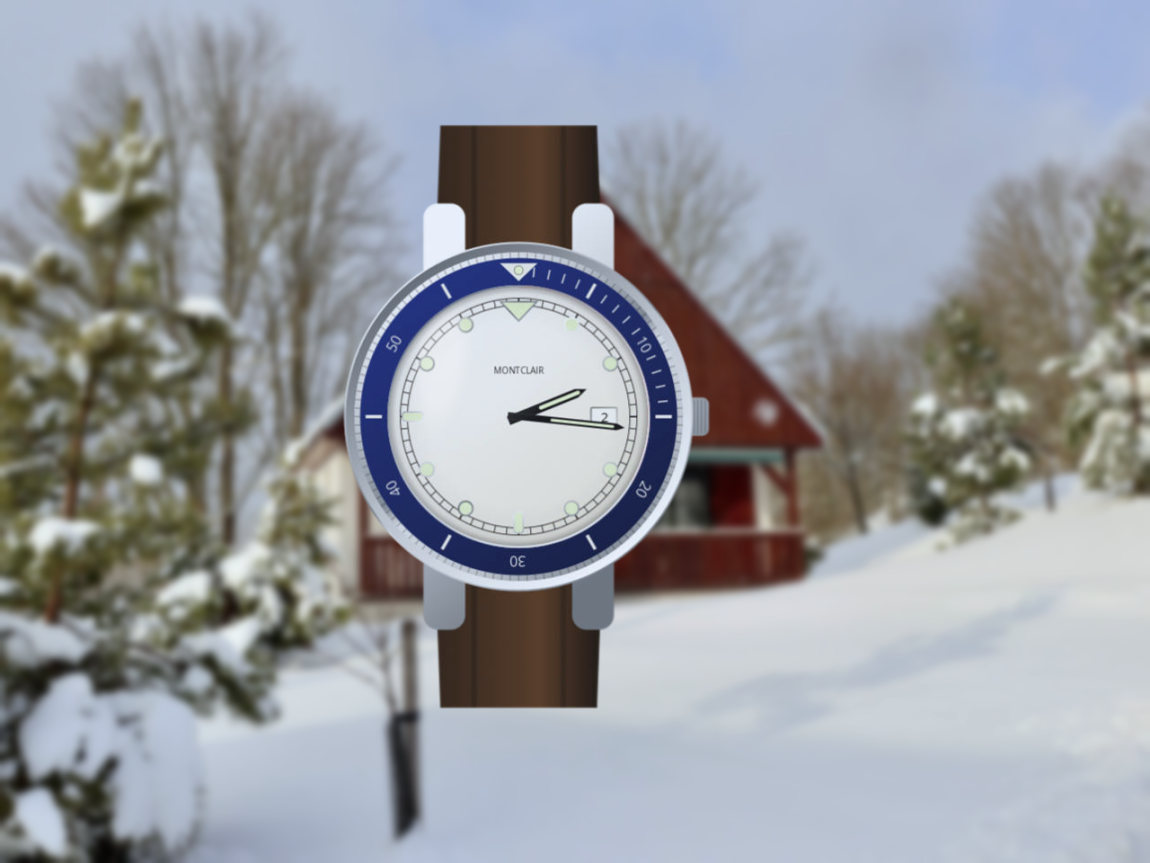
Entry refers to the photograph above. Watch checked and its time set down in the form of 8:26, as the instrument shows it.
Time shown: 2:16
